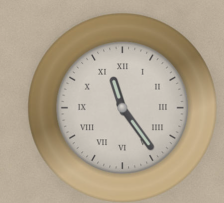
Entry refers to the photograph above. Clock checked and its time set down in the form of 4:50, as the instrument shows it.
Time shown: 11:24
